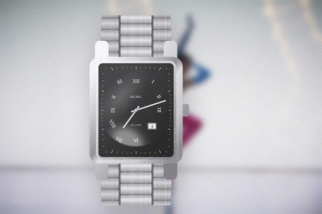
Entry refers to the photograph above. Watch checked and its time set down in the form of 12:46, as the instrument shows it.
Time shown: 7:12
